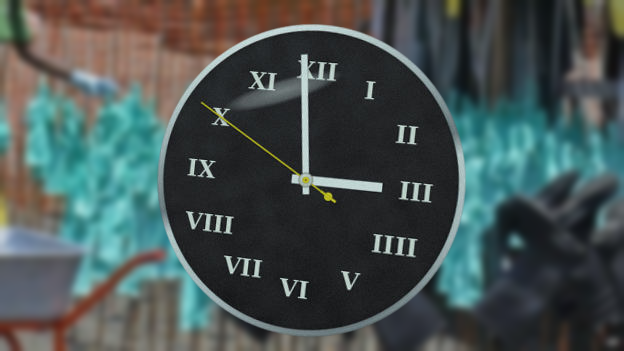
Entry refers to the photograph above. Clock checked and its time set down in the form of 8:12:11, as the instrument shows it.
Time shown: 2:58:50
